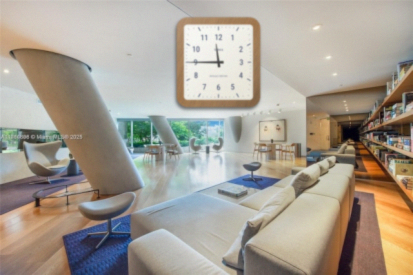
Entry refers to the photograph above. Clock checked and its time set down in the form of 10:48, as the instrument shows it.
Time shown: 11:45
